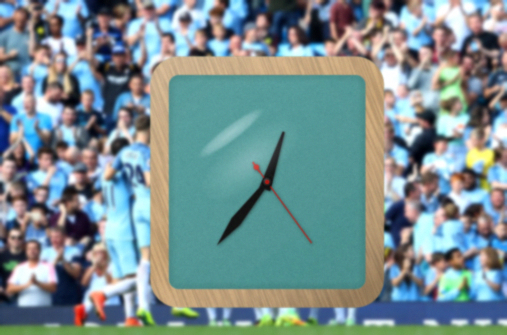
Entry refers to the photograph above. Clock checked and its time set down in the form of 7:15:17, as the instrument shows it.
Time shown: 12:36:24
